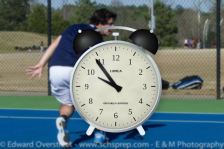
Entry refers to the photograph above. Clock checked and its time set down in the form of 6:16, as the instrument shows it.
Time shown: 9:54
